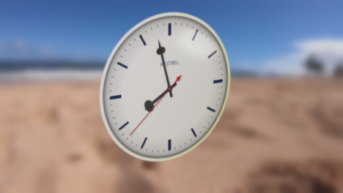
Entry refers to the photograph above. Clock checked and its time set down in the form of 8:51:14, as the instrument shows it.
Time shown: 7:57:38
